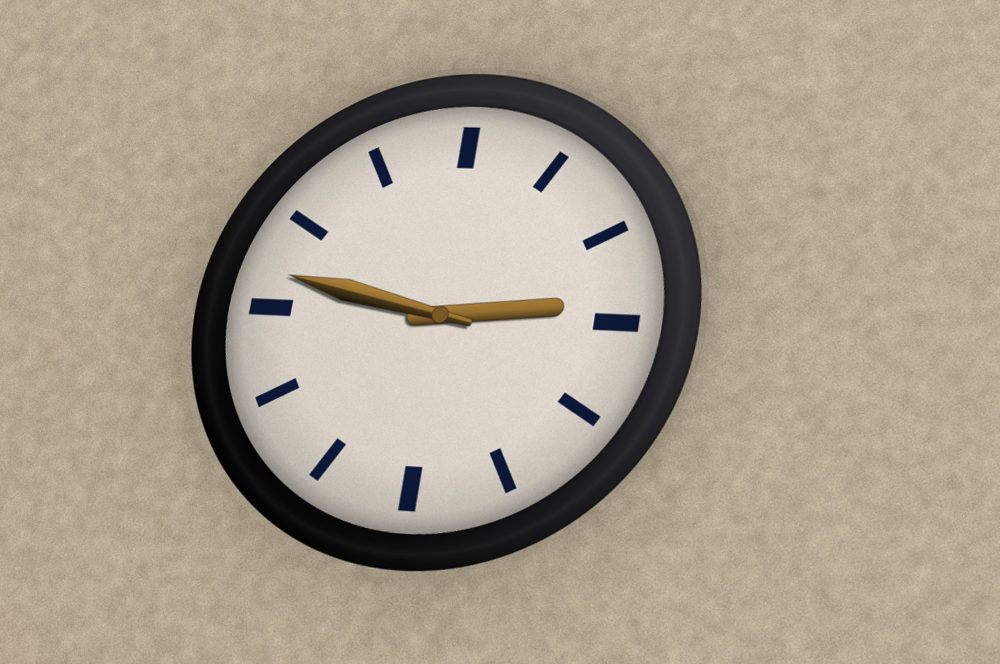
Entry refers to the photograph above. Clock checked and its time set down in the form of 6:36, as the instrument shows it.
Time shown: 2:47
